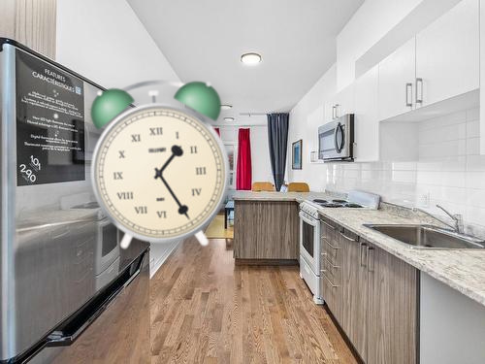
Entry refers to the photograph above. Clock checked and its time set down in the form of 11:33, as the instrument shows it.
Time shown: 1:25
